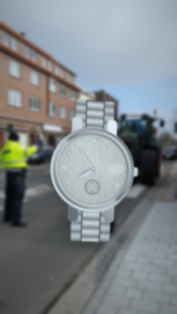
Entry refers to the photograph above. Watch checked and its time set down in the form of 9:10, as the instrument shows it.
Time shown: 7:54
